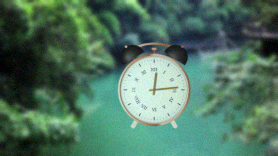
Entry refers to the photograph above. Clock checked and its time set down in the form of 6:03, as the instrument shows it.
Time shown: 12:14
